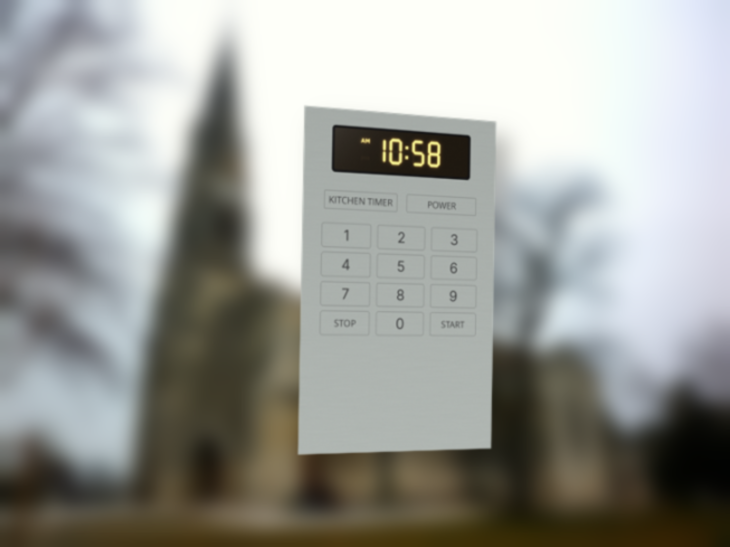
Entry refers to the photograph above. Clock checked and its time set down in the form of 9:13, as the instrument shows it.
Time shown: 10:58
